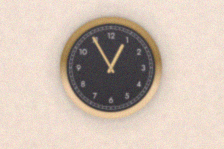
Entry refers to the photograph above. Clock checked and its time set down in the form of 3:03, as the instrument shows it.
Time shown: 12:55
